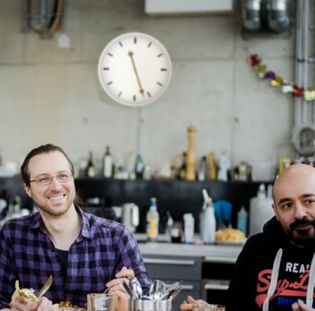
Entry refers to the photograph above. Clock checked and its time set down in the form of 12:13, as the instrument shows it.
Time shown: 11:27
